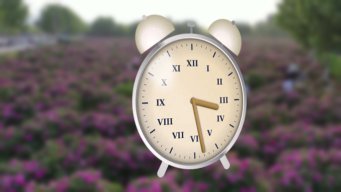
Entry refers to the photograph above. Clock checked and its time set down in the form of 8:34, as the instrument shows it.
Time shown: 3:28
